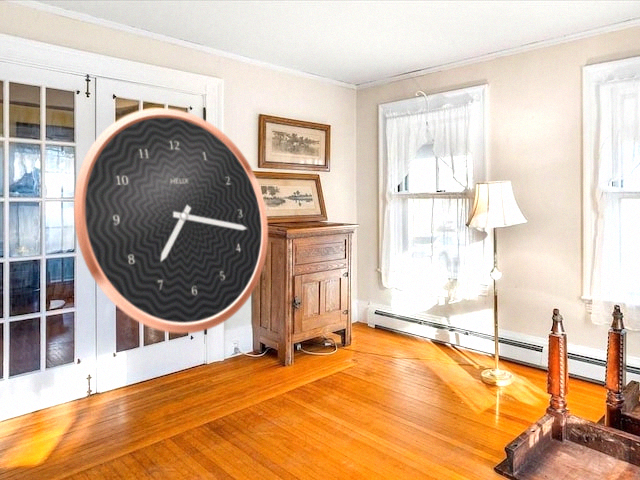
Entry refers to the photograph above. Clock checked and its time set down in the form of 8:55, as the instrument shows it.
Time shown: 7:17
